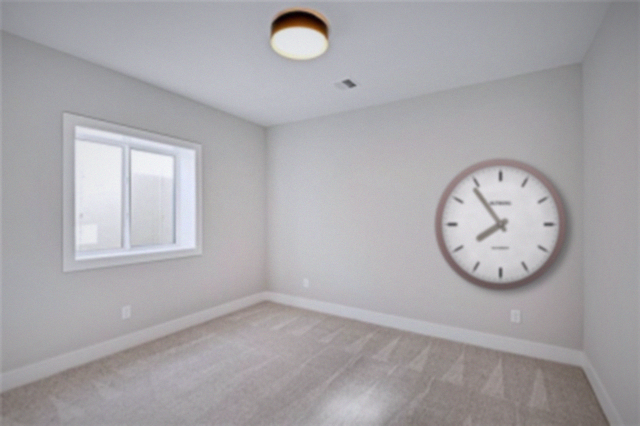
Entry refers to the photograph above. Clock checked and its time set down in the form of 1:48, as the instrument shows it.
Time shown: 7:54
